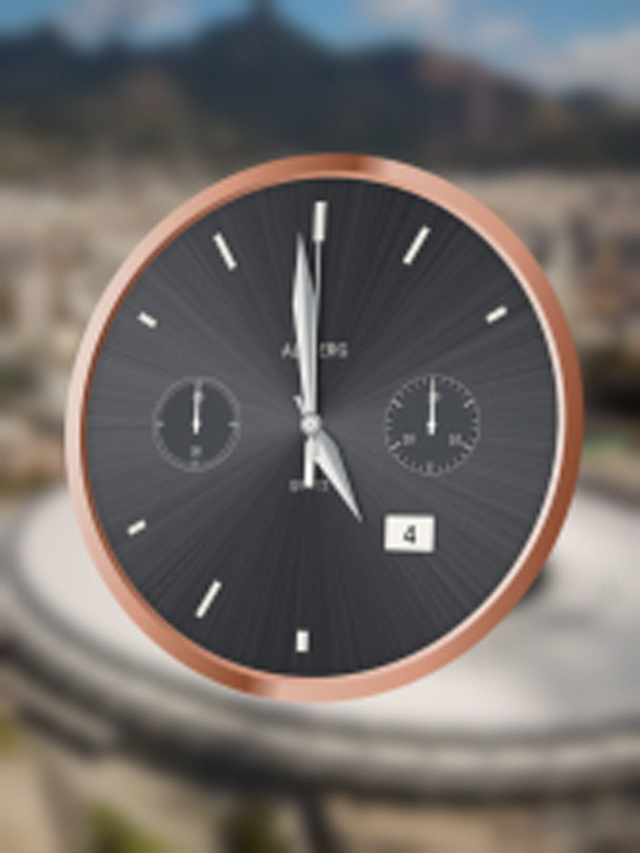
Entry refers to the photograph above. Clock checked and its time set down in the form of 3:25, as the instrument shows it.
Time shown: 4:59
